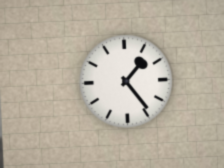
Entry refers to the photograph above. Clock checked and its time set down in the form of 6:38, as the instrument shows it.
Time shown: 1:24
